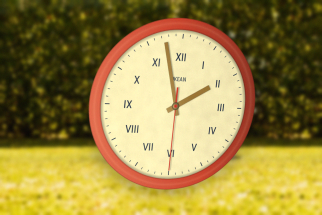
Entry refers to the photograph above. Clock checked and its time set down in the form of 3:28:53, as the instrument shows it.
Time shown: 1:57:30
